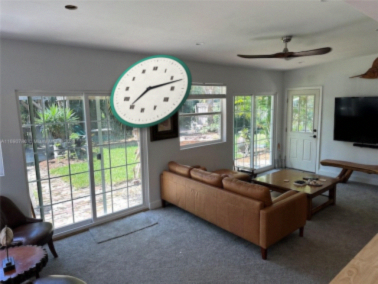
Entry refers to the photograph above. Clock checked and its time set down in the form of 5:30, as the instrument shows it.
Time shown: 7:12
